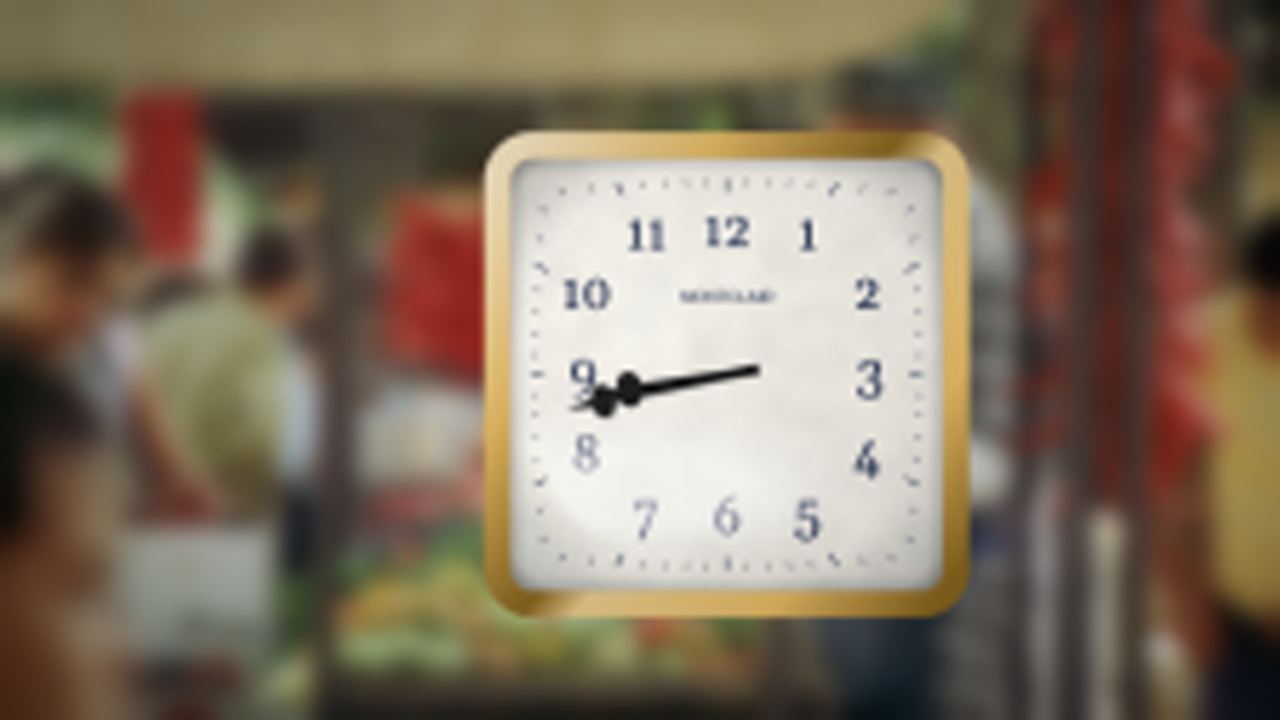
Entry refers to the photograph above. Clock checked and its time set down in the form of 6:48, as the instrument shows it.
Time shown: 8:43
